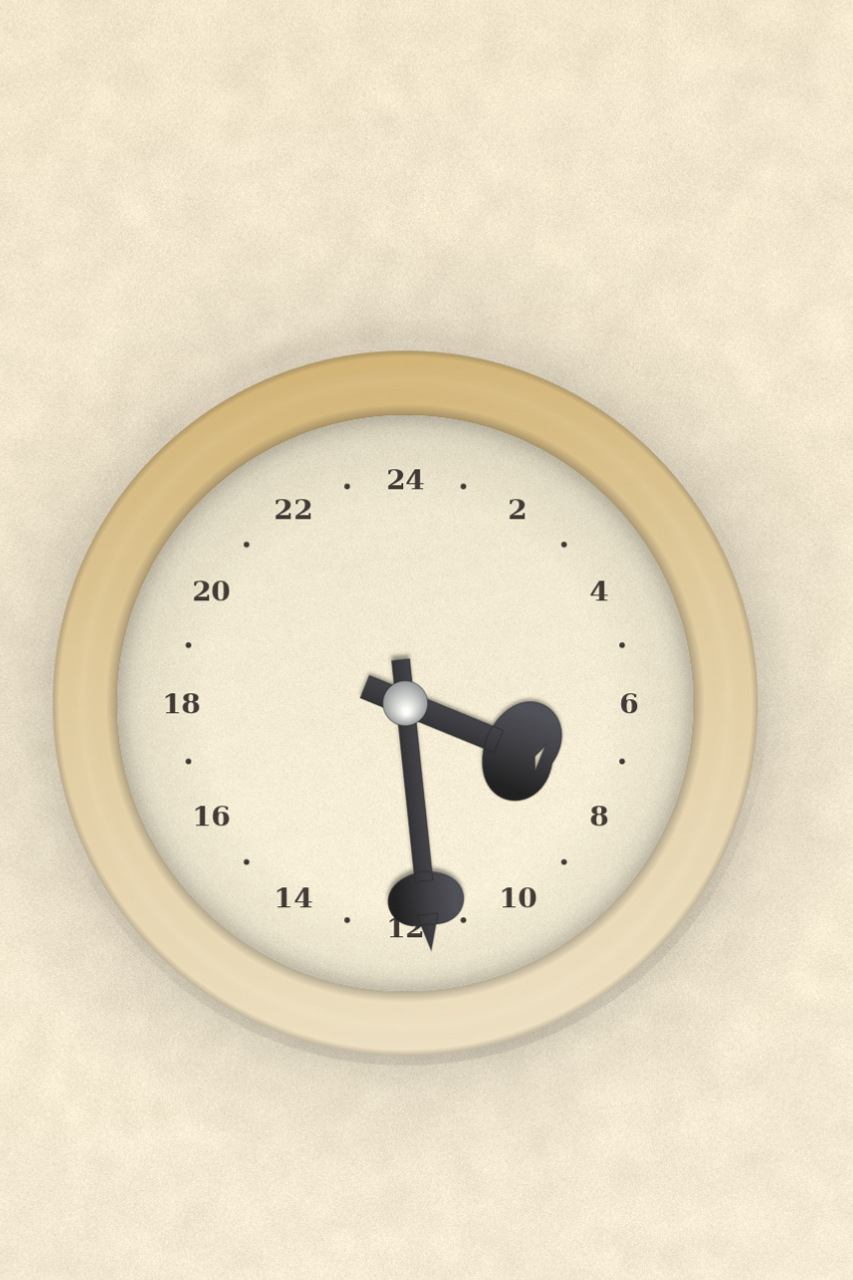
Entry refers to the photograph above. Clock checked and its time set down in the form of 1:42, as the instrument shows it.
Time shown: 7:29
